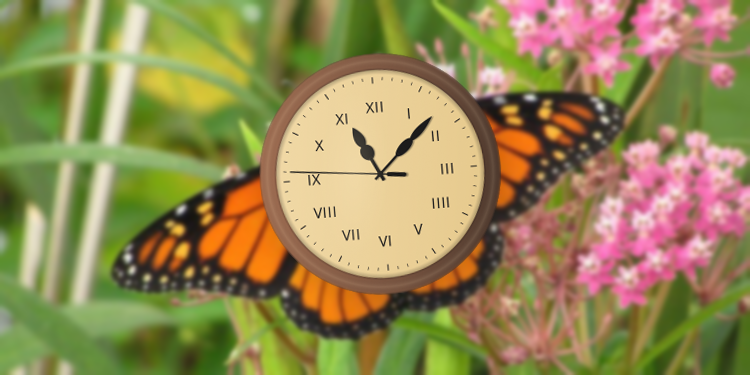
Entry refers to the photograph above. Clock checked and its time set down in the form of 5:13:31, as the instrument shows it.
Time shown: 11:07:46
